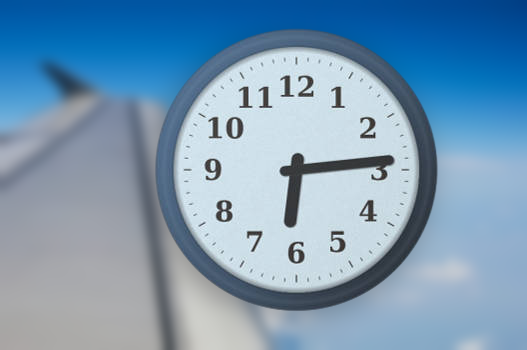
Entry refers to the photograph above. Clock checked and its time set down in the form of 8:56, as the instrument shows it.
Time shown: 6:14
